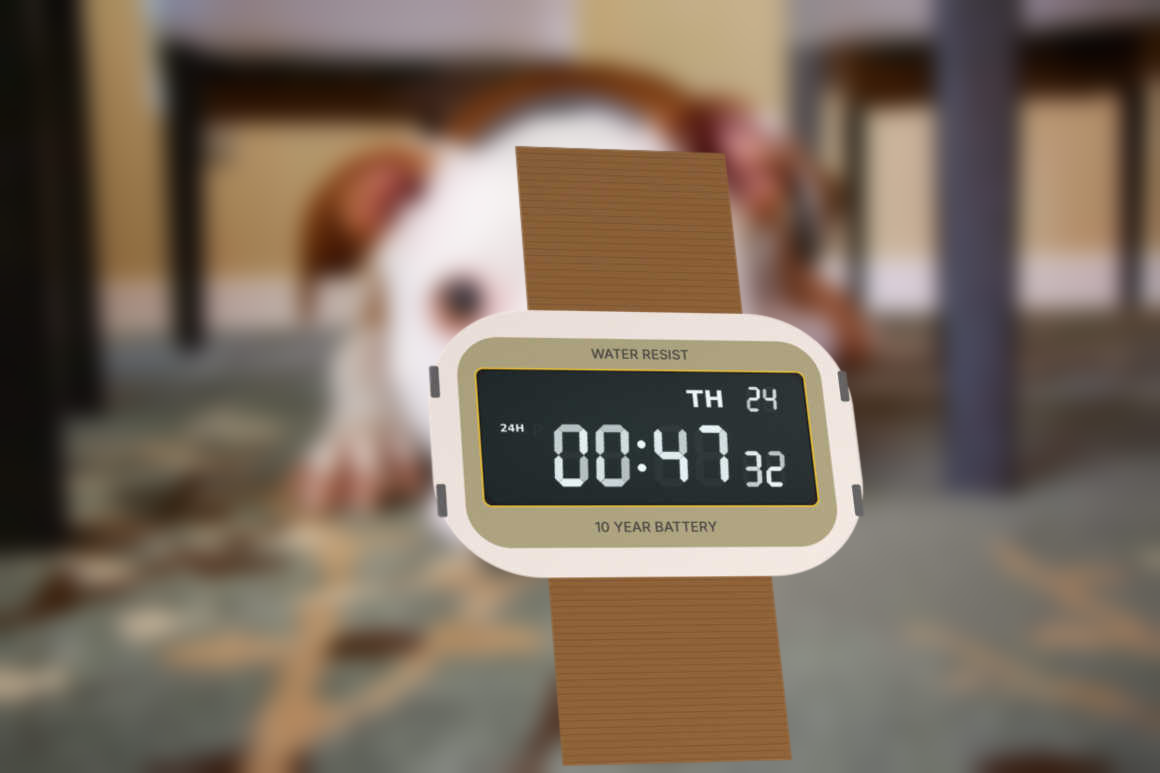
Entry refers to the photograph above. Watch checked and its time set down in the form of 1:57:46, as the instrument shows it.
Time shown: 0:47:32
